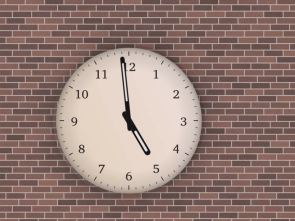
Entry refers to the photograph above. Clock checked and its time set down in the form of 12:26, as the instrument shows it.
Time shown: 4:59
